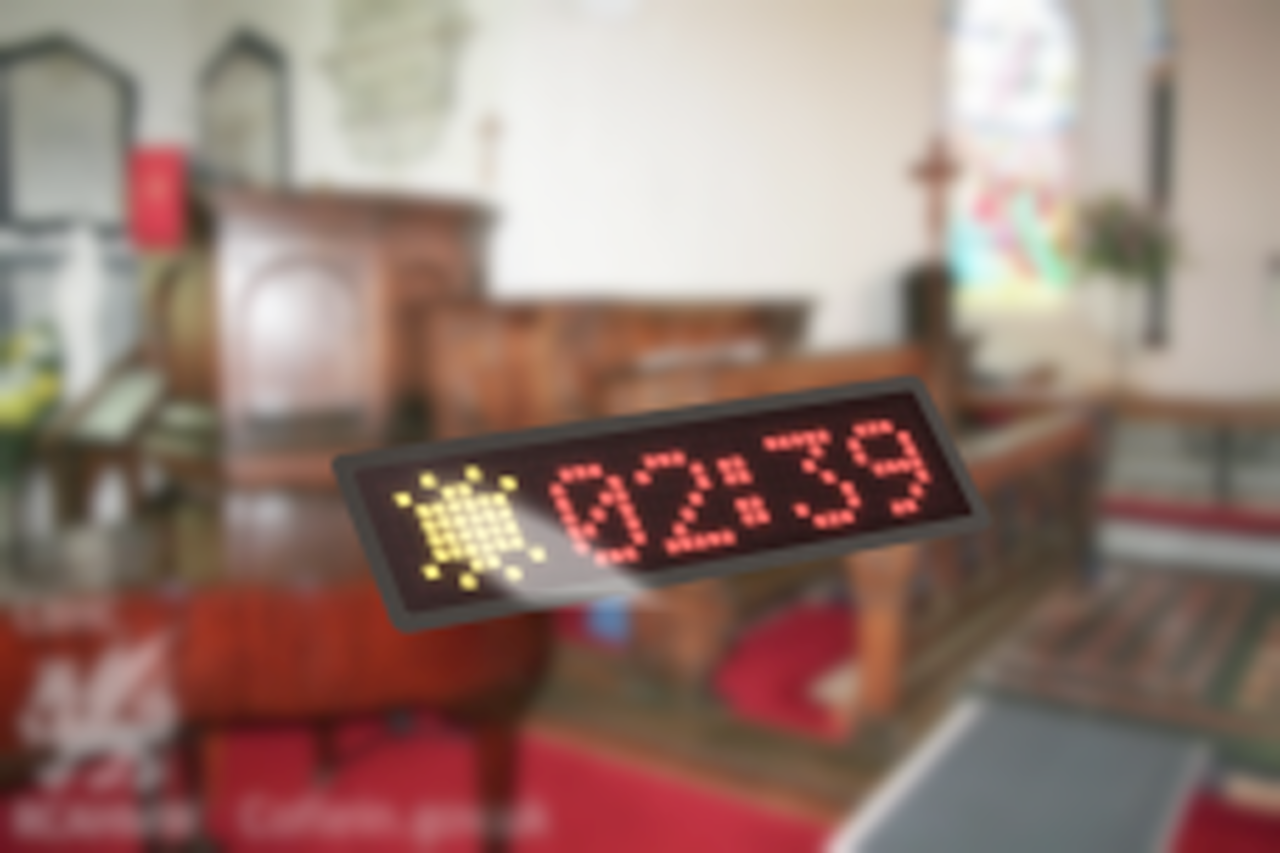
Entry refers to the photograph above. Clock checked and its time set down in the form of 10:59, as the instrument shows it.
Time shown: 2:39
